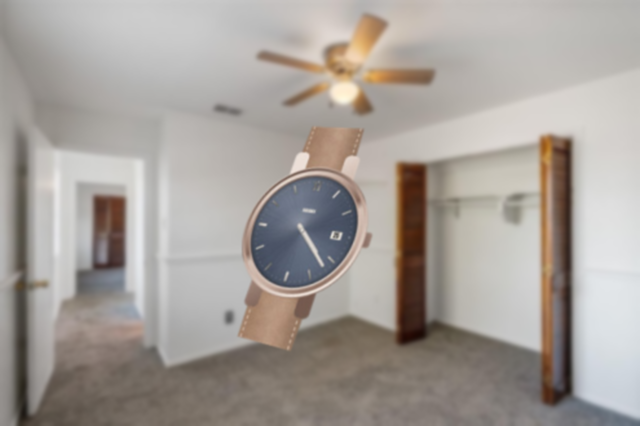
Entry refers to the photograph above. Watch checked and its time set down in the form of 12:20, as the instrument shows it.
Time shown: 4:22
